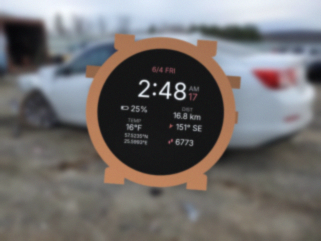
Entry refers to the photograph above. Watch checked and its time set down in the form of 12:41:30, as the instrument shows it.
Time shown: 2:48:17
